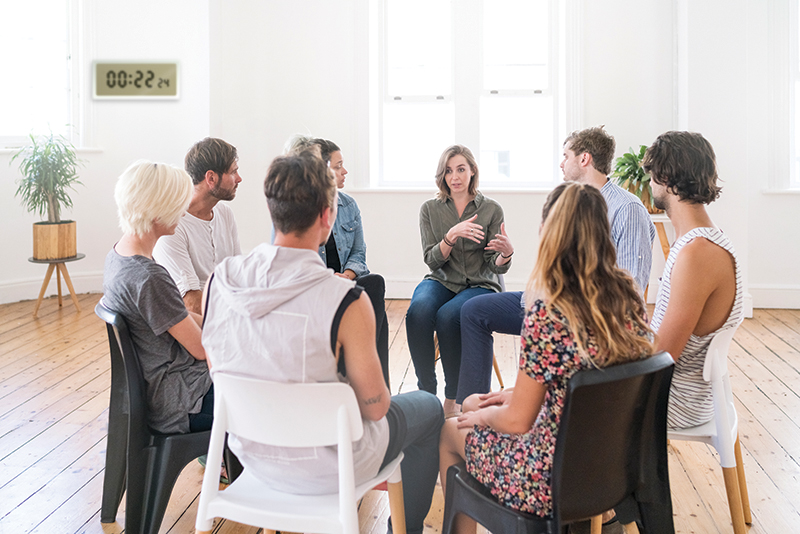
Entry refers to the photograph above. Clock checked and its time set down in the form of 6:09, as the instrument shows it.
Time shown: 0:22
